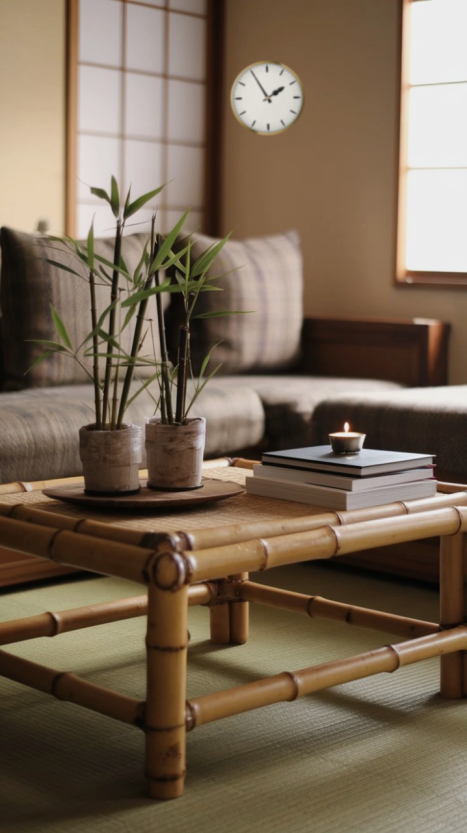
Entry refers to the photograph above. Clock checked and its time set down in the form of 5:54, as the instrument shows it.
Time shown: 1:55
